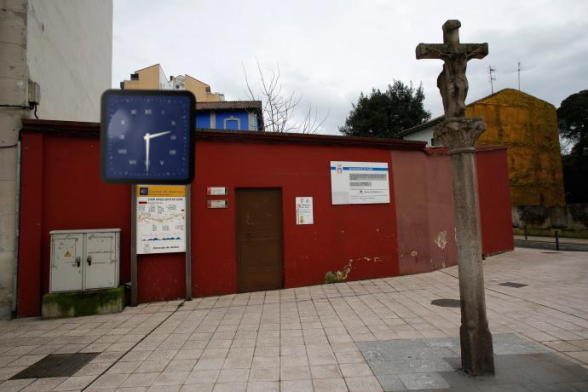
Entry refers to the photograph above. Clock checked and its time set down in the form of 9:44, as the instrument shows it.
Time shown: 2:30
